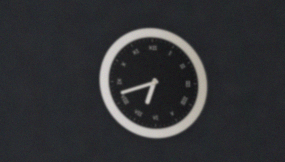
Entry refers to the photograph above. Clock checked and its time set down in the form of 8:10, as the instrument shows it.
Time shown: 6:42
